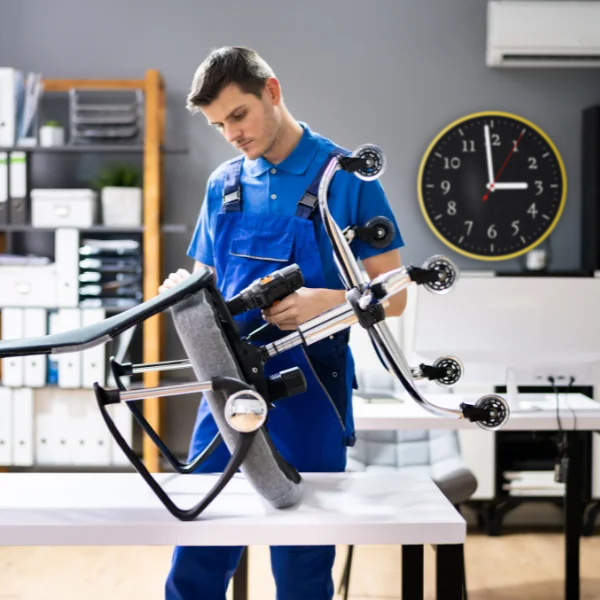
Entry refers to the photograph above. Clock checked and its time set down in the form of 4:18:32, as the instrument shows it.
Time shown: 2:59:05
